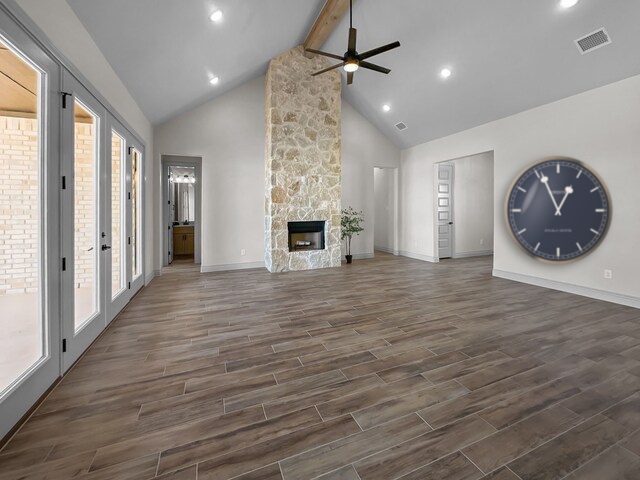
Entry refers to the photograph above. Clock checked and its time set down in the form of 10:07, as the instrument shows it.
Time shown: 12:56
